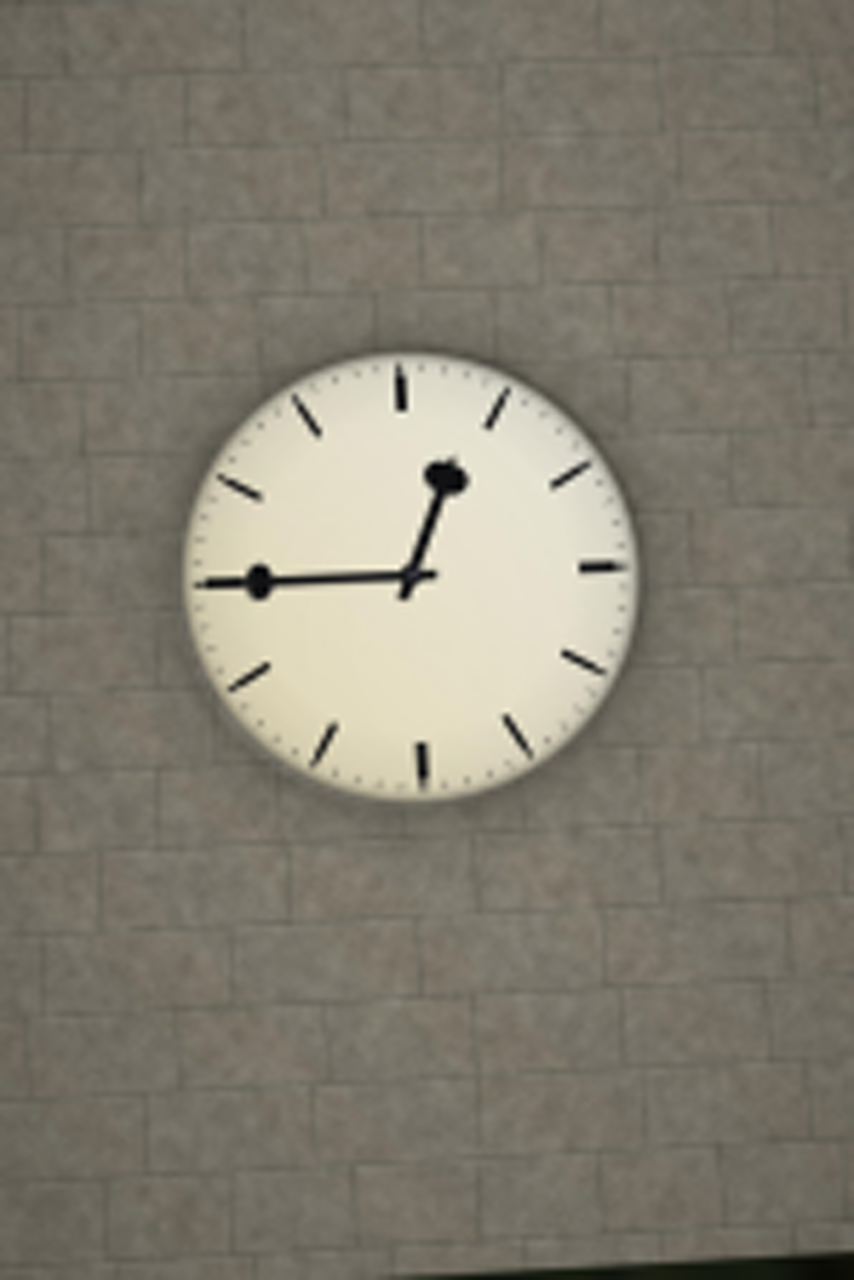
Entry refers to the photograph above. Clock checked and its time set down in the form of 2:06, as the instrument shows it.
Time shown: 12:45
